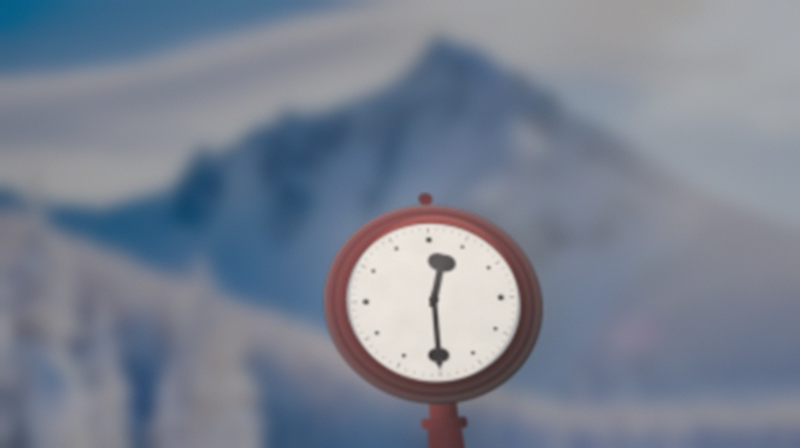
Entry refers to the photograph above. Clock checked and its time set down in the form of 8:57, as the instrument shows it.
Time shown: 12:30
